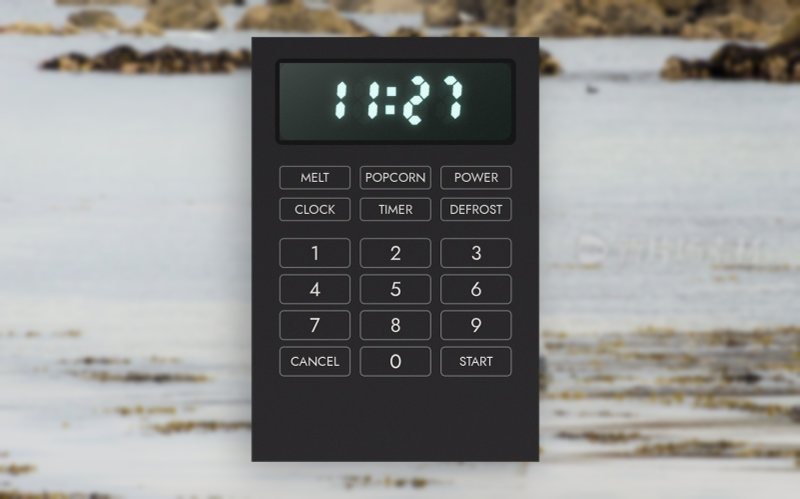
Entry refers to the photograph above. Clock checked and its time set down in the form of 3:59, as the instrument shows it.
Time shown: 11:27
